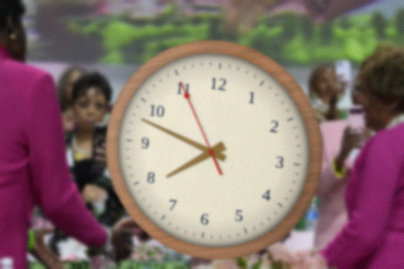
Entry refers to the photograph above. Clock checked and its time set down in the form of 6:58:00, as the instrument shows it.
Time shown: 7:47:55
